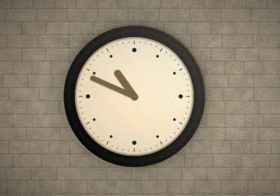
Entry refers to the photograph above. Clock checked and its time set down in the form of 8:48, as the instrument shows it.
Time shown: 10:49
